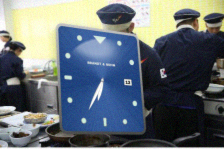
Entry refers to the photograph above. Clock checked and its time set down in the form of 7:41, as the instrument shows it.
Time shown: 6:35
